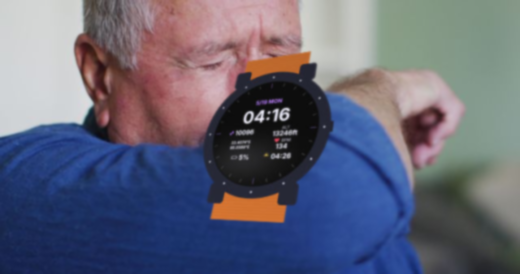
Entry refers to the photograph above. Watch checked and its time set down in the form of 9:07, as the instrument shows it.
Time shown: 4:16
